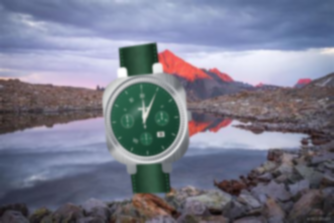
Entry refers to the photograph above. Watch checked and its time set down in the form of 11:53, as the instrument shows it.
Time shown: 12:05
